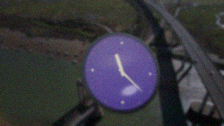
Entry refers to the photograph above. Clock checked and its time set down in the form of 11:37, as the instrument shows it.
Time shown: 11:22
